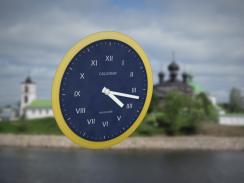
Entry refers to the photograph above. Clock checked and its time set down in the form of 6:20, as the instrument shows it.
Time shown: 4:17
